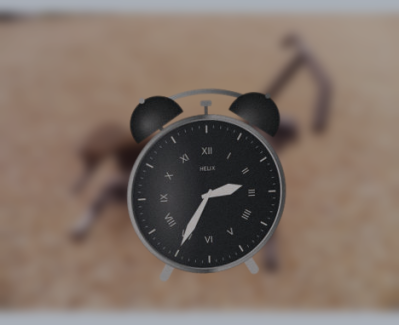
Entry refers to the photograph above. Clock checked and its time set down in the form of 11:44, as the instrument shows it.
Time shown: 2:35
